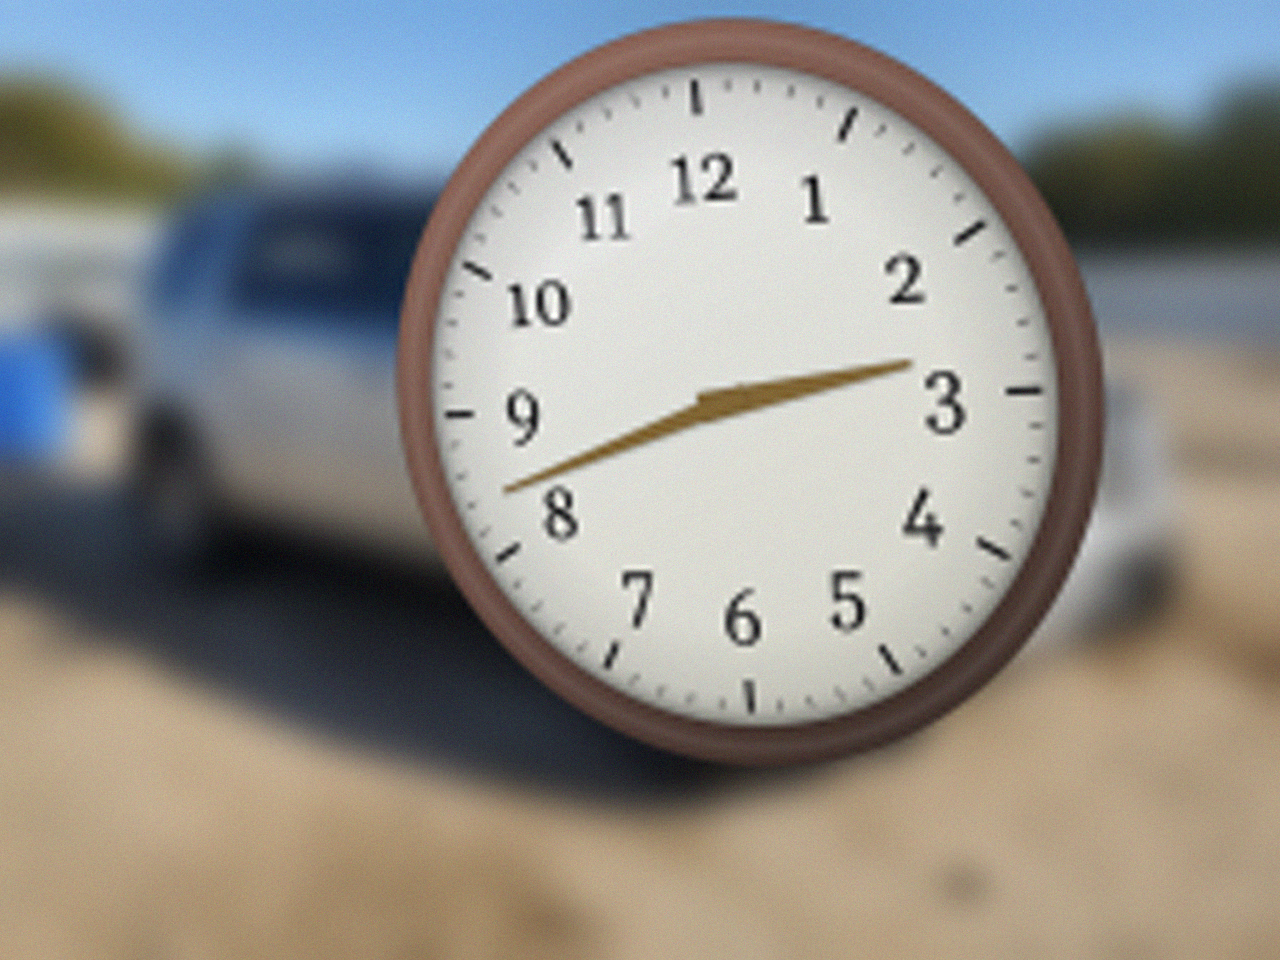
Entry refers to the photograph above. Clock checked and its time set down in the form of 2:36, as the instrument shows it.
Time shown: 2:42
